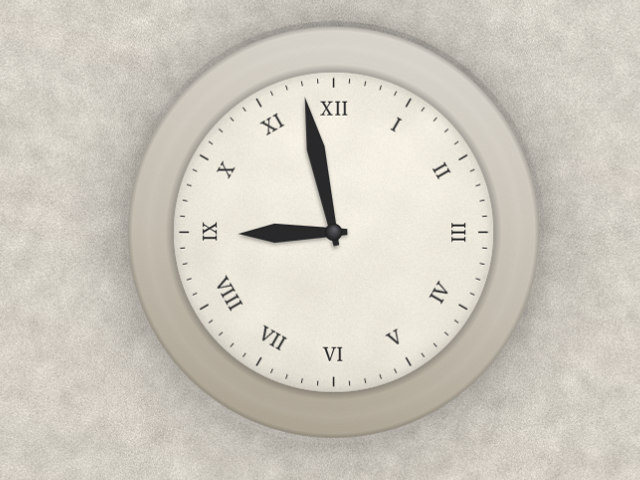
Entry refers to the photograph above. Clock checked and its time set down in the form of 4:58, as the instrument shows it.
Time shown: 8:58
